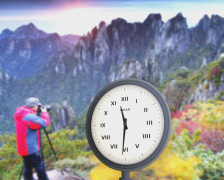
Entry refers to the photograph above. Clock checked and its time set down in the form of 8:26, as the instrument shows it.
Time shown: 11:31
